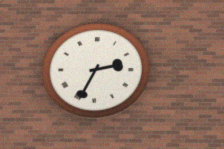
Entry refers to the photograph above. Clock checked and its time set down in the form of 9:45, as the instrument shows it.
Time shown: 2:34
